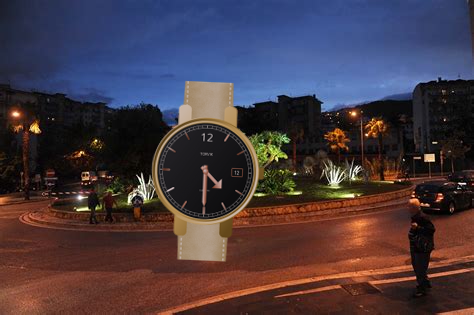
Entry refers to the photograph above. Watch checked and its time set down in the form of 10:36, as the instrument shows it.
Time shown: 4:30
